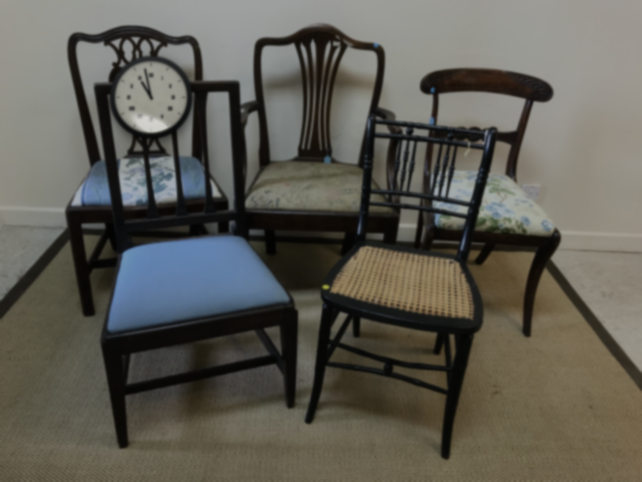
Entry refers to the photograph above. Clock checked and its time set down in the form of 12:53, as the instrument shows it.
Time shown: 10:58
